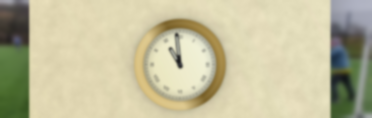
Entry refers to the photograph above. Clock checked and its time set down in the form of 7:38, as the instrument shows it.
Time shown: 10:59
